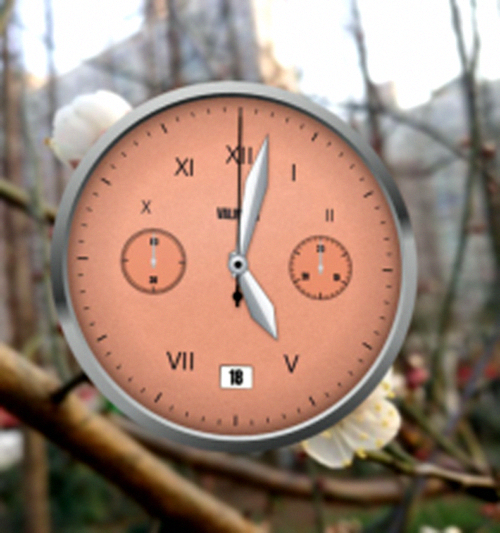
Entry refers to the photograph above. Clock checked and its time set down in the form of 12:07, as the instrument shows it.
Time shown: 5:02
